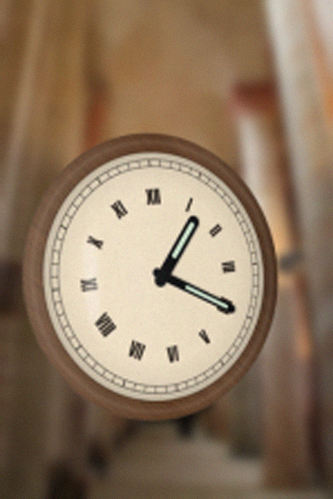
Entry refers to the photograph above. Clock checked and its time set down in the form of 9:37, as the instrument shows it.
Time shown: 1:20
